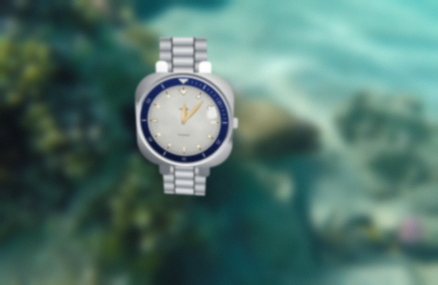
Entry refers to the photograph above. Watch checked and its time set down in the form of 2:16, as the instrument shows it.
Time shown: 12:07
